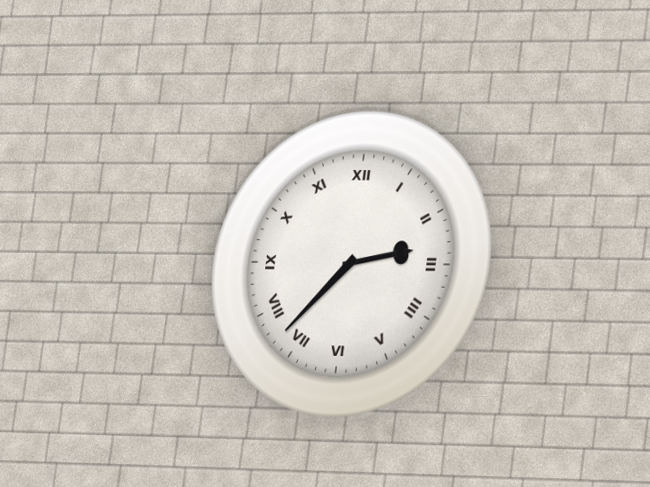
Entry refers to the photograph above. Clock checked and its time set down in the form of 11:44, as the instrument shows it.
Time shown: 2:37
